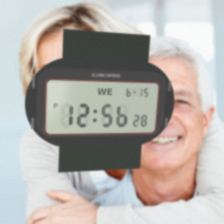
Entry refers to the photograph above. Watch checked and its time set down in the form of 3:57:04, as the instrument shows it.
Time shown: 12:56:28
